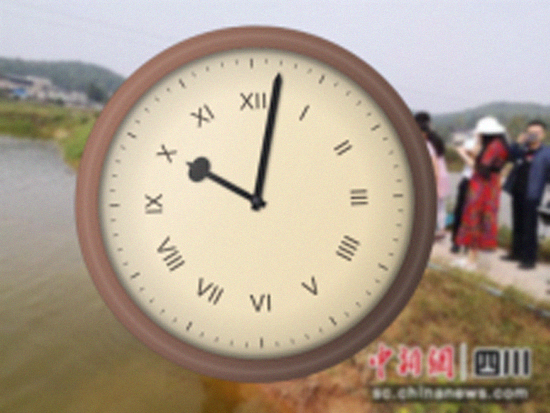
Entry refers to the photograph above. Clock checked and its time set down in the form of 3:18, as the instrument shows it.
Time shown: 10:02
